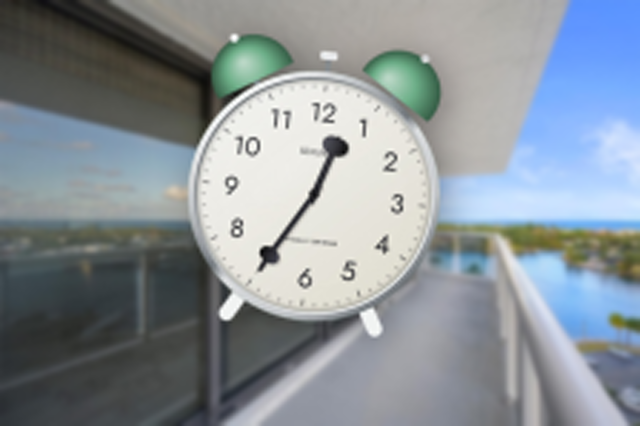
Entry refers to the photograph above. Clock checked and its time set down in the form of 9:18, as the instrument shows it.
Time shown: 12:35
